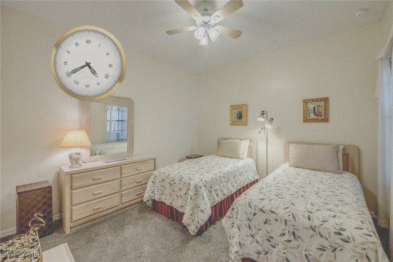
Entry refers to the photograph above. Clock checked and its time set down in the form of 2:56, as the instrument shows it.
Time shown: 4:40
